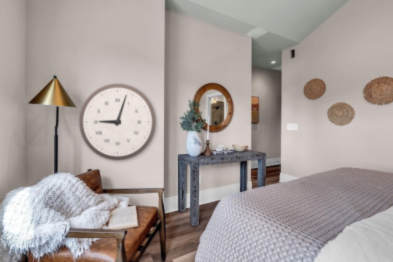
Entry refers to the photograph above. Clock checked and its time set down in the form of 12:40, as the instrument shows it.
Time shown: 9:03
